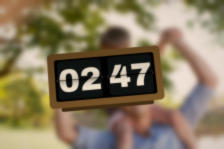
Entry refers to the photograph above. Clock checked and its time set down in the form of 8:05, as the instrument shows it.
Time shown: 2:47
